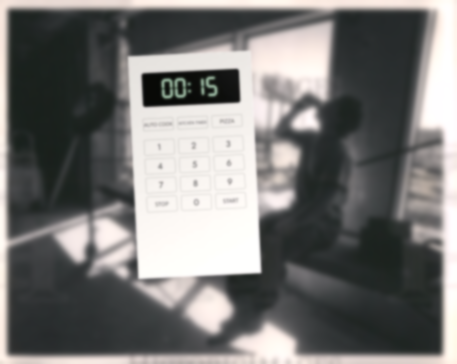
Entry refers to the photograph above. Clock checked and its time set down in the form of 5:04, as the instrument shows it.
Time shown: 0:15
